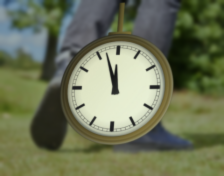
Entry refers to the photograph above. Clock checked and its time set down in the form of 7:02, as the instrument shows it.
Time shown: 11:57
